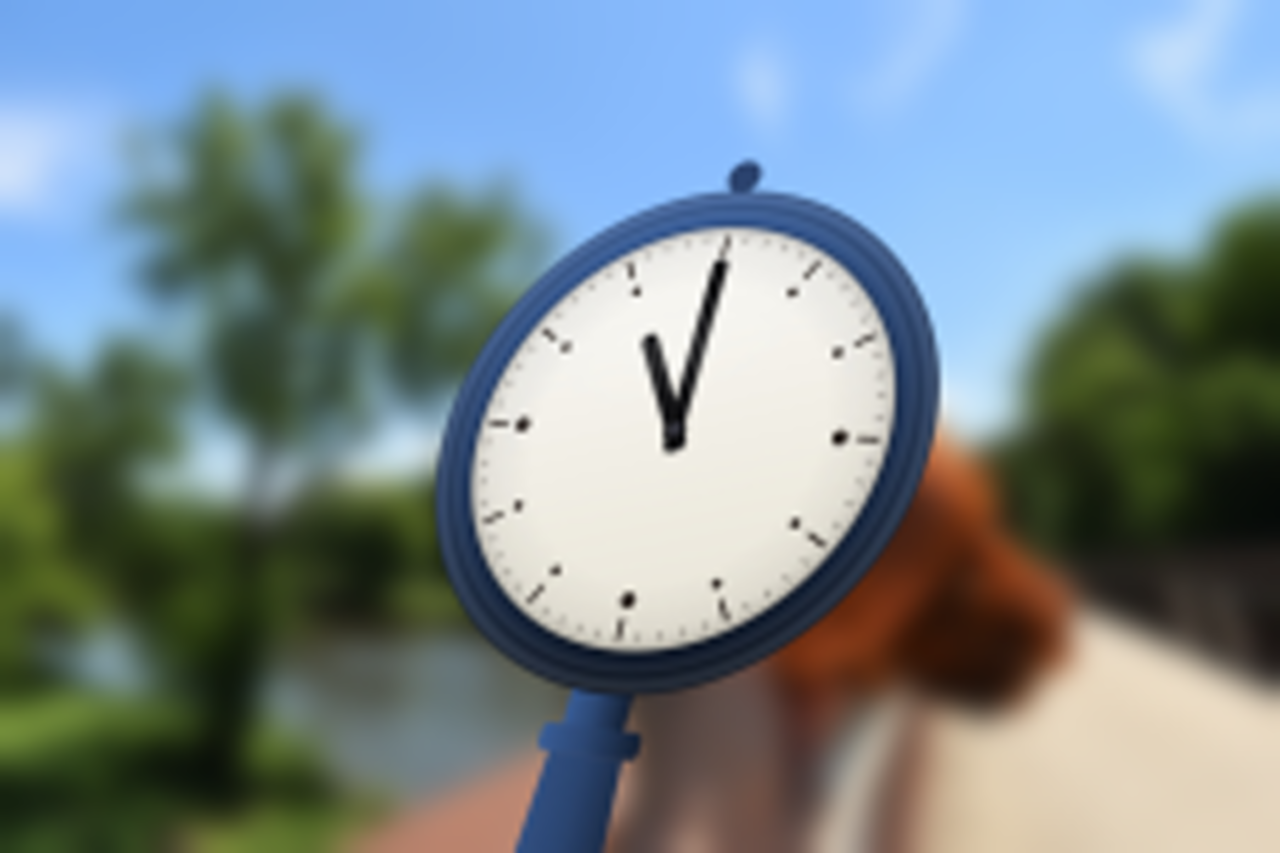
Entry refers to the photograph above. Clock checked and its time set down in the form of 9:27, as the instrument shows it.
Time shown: 11:00
